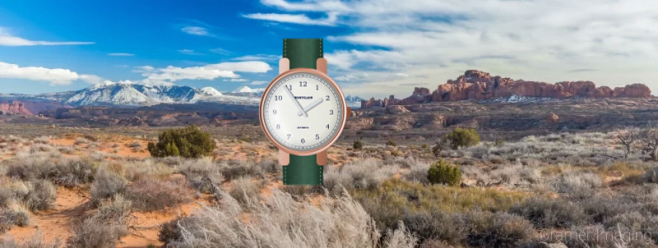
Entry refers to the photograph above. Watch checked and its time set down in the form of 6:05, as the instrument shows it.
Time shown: 1:54
